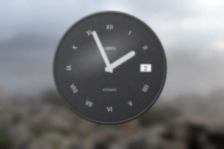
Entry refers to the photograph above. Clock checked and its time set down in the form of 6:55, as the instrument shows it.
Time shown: 1:56
